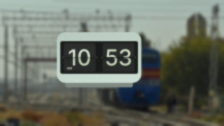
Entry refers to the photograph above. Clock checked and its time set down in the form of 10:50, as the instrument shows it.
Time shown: 10:53
